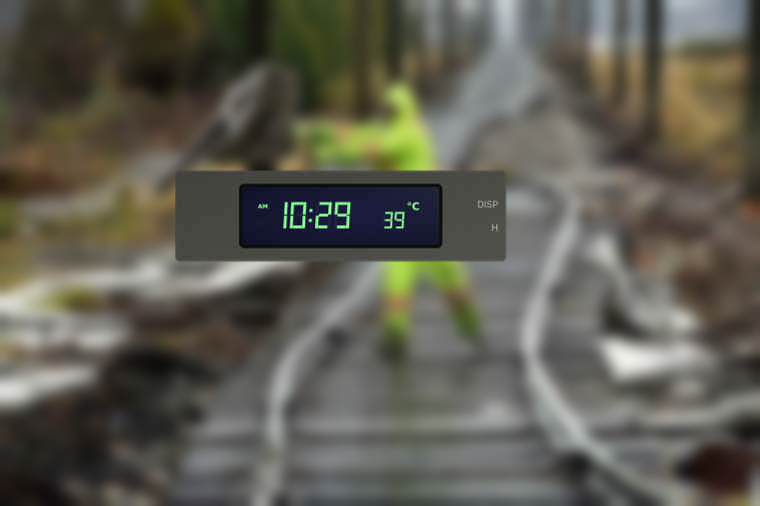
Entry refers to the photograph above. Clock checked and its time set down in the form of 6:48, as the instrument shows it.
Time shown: 10:29
